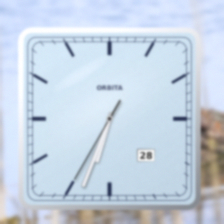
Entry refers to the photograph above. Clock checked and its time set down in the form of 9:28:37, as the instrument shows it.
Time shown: 6:33:35
